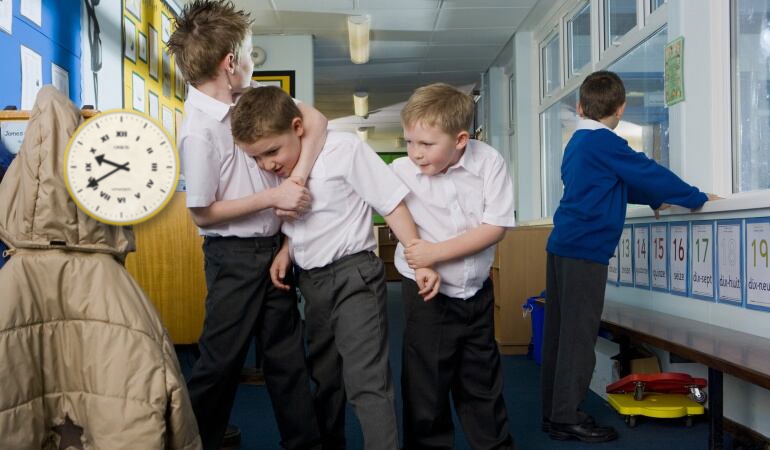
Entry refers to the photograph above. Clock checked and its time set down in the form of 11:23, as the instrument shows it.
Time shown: 9:40
